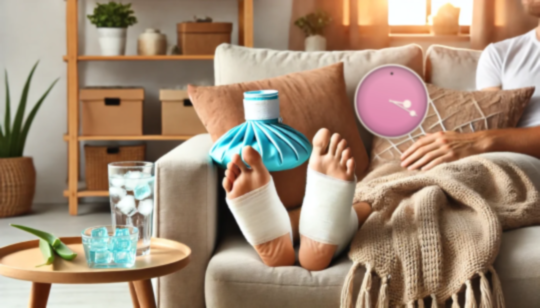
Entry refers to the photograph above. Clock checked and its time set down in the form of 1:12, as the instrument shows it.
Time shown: 3:20
